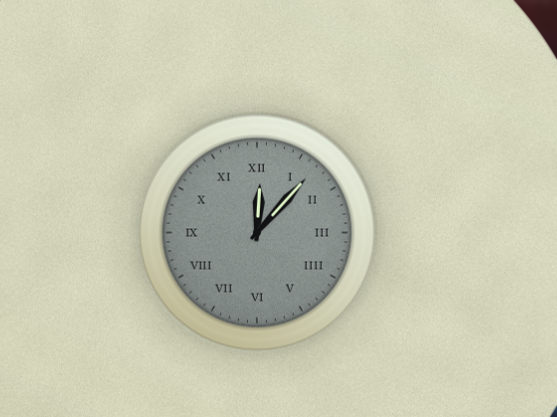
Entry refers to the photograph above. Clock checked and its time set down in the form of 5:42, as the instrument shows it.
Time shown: 12:07
